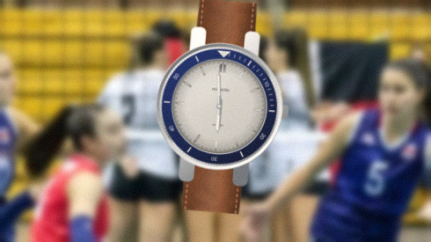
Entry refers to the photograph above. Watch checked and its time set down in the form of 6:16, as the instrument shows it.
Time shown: 5:59
